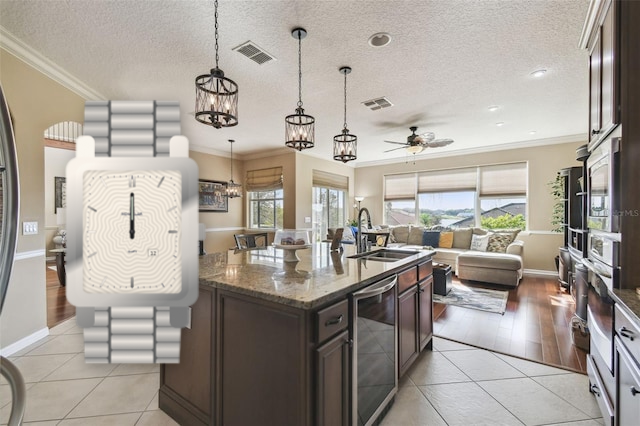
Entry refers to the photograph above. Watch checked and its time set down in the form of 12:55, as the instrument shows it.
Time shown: 12:00
